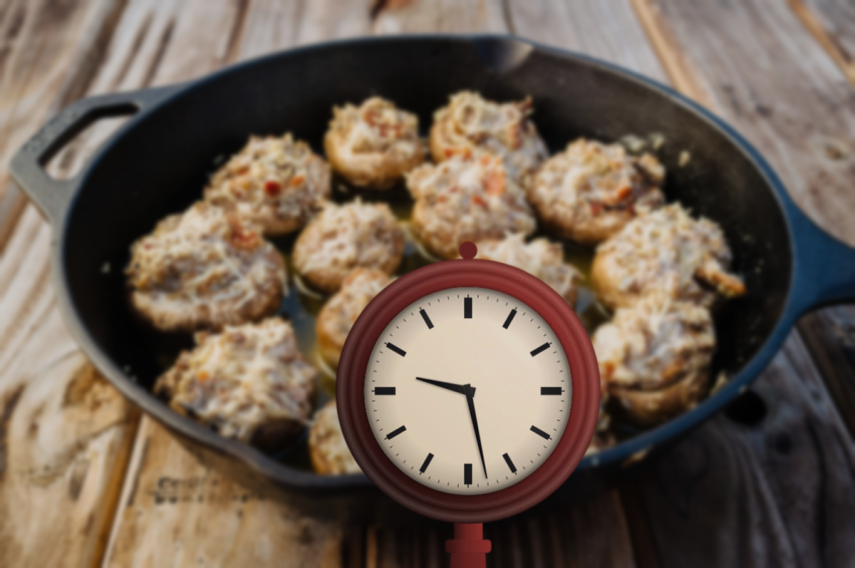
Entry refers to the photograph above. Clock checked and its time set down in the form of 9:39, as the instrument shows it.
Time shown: 9:28
